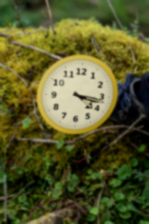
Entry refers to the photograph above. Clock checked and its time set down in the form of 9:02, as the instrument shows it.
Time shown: 4:17
